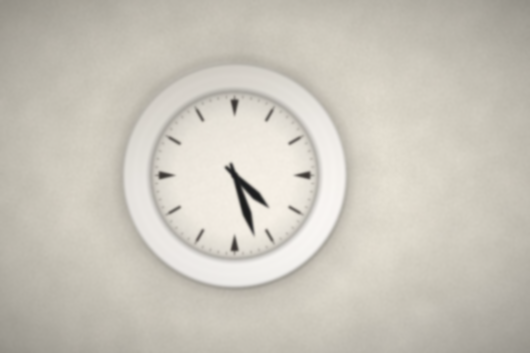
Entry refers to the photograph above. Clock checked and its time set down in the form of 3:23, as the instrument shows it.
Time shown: 4:27
